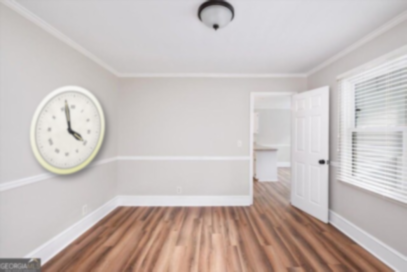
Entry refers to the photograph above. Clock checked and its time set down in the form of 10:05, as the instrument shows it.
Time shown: 3:57
